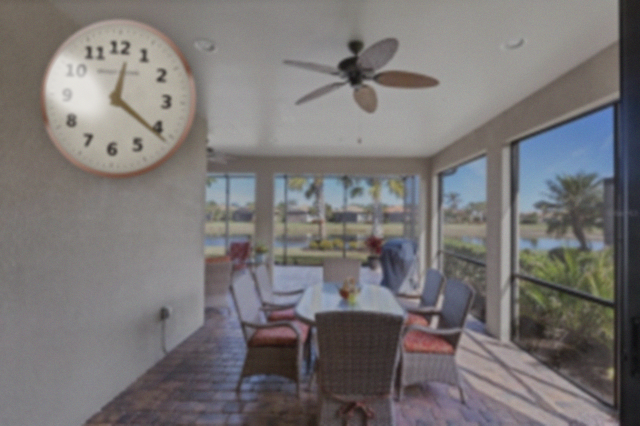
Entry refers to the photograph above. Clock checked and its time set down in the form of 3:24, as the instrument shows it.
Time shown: 12:21
